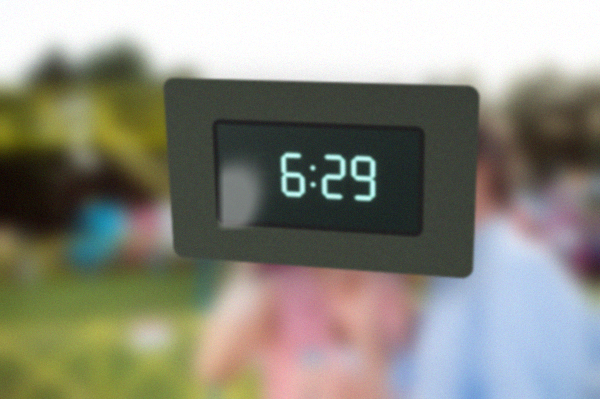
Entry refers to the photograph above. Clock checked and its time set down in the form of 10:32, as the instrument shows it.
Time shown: 6:29
